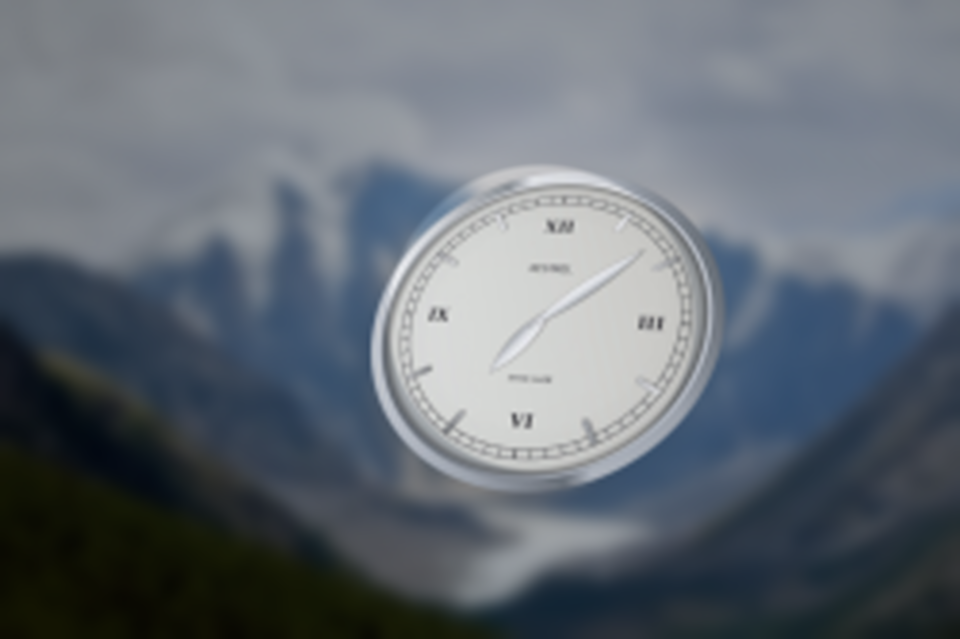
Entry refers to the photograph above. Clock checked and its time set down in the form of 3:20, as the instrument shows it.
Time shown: 7:08
